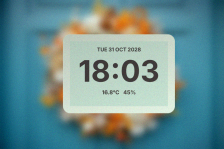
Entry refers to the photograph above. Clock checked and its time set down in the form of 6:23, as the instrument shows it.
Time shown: 18:03
